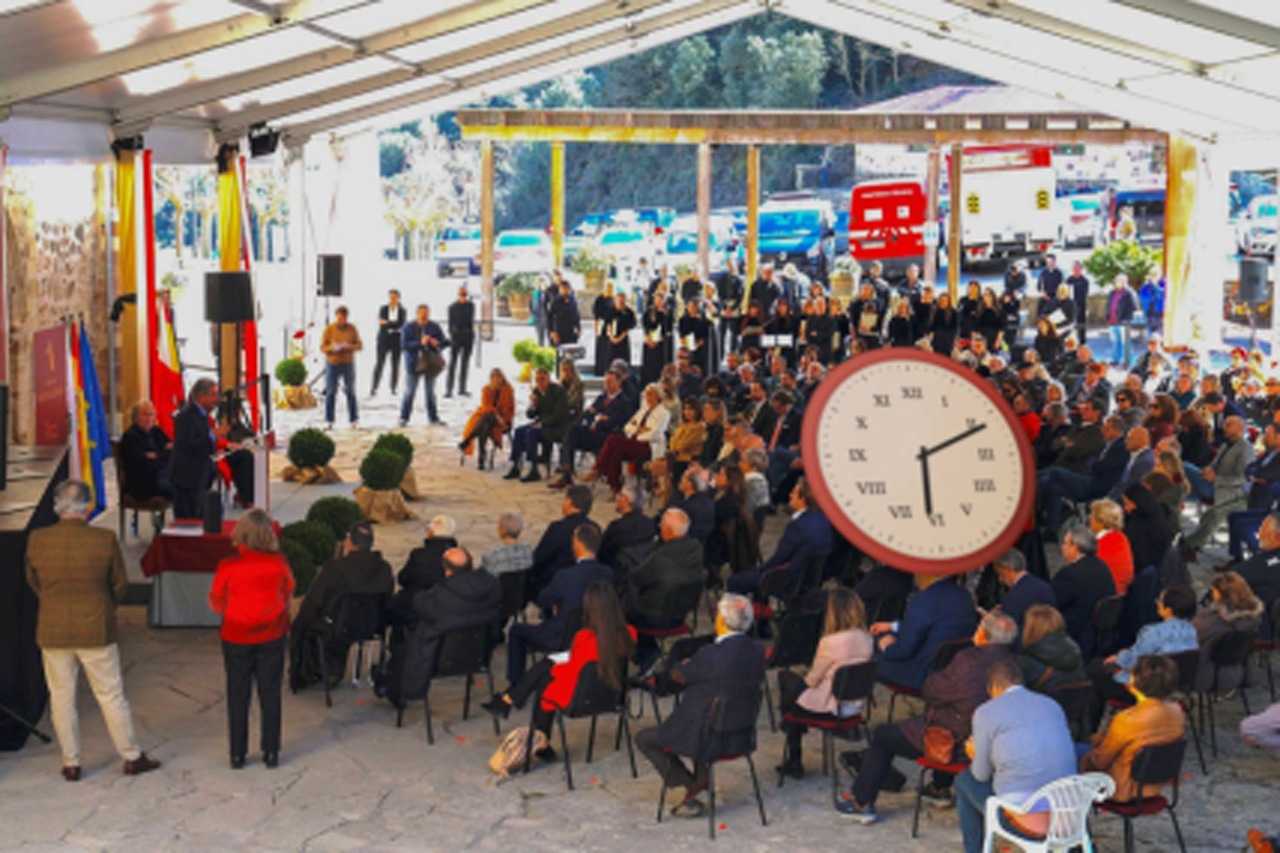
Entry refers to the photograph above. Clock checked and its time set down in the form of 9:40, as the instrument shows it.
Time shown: 6:11
